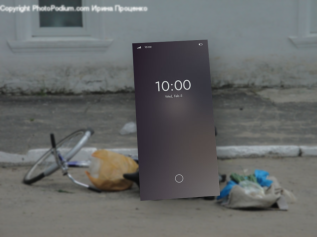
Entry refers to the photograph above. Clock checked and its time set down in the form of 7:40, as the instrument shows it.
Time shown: 10:00
